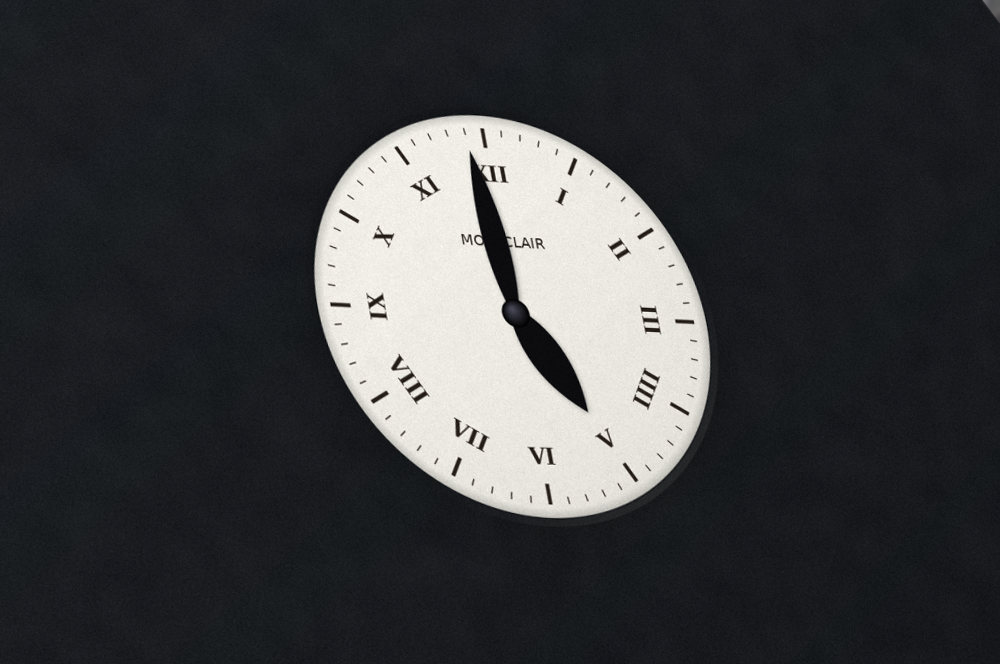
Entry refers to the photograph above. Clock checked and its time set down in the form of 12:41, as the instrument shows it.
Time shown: 4:59
